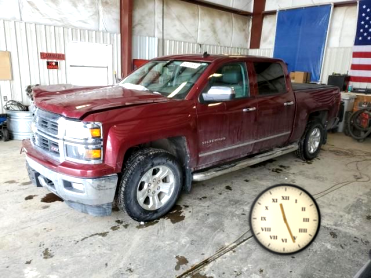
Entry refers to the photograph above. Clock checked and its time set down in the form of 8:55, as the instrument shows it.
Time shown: 11:26
